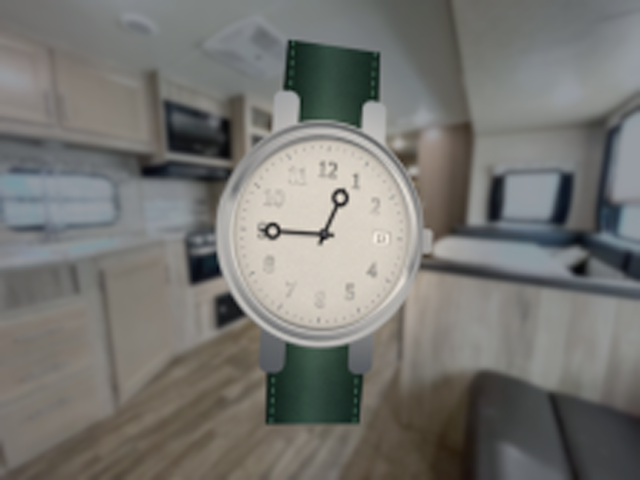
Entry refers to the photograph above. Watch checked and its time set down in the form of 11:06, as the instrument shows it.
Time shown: 12:45
